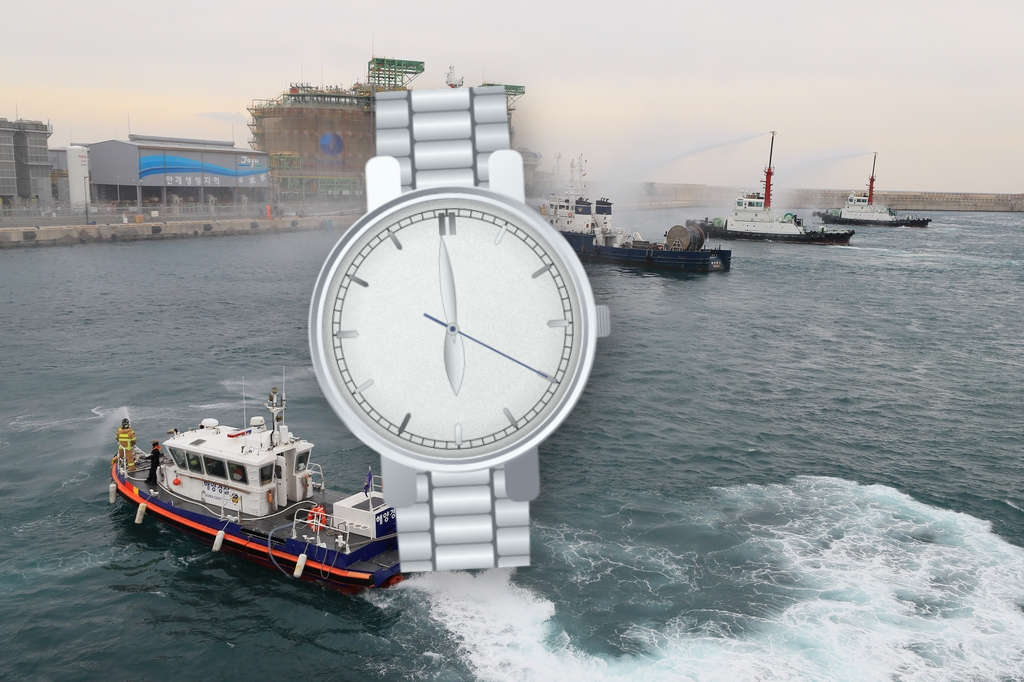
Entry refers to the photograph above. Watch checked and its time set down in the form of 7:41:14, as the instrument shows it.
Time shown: 5:59:20
